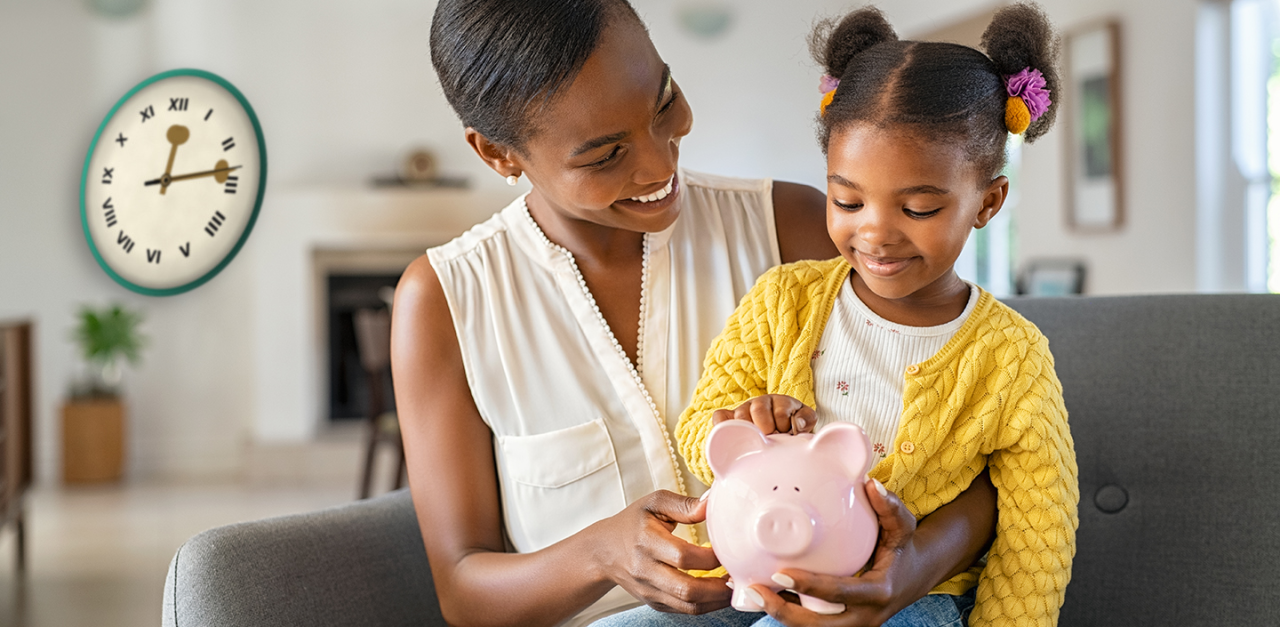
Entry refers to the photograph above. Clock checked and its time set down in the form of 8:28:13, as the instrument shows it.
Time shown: 12:13:13
